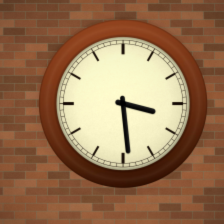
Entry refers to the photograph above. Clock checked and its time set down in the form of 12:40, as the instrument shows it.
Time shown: 3:29
